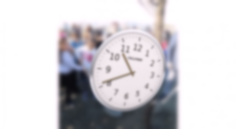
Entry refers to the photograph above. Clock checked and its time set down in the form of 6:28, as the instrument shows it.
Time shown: 10:41
